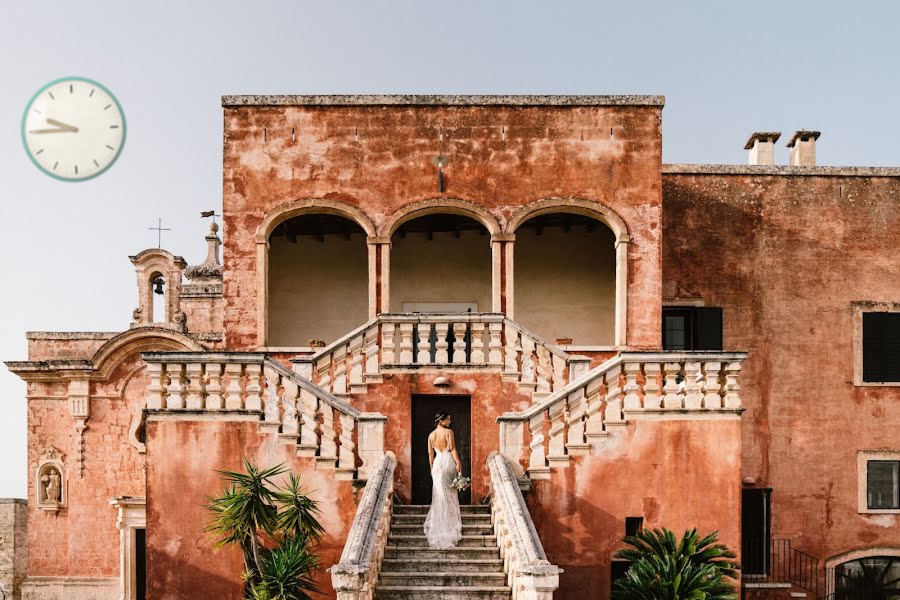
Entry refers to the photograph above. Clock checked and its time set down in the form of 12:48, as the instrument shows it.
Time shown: 9:45
